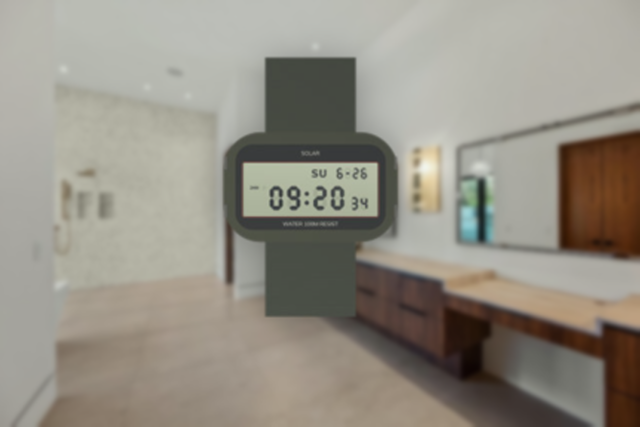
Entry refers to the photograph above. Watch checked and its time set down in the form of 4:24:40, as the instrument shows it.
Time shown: 9:20:34
